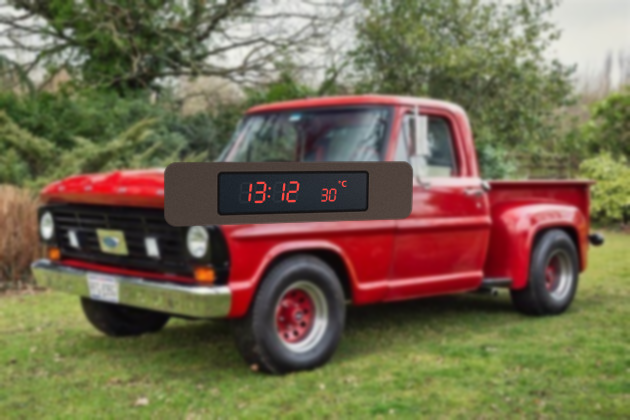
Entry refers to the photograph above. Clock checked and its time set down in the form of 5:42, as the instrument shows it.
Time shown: 13:12
